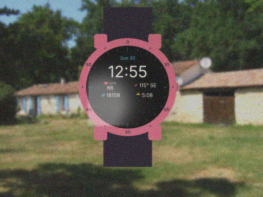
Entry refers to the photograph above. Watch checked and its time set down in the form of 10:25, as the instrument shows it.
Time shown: 12:55
